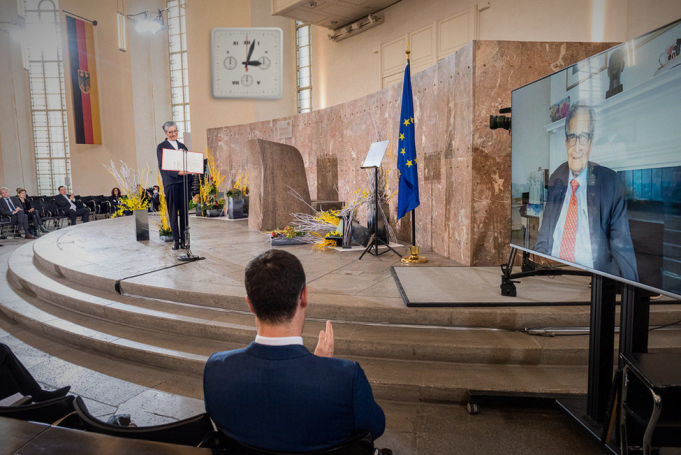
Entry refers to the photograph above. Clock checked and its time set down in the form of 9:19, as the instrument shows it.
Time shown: 3:03
